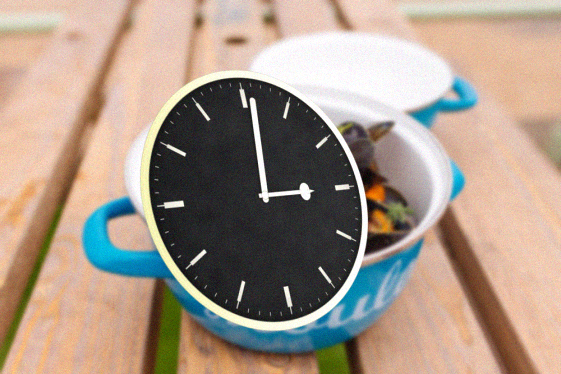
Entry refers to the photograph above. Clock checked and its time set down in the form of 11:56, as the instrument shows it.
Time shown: 3:01
